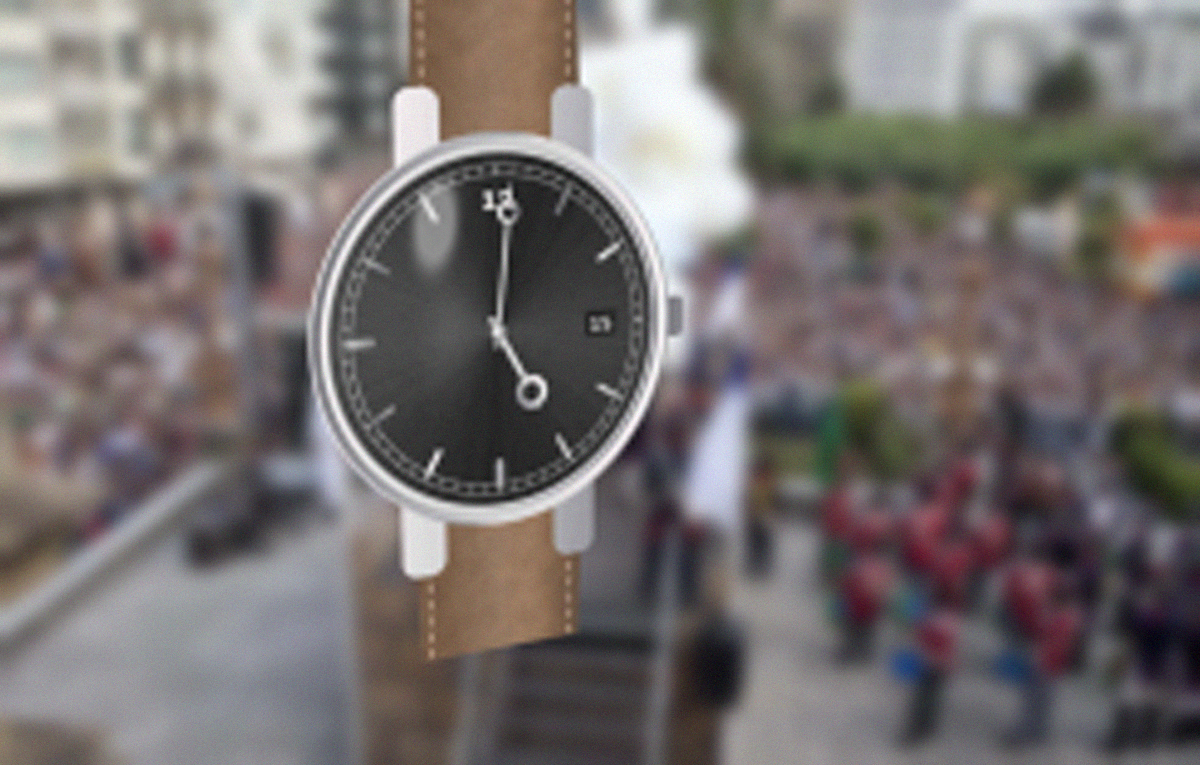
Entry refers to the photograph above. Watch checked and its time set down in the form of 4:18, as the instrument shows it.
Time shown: 5:01
